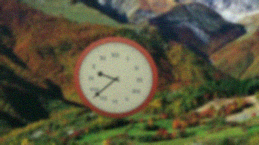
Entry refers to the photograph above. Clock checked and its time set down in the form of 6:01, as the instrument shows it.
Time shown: 9:38
